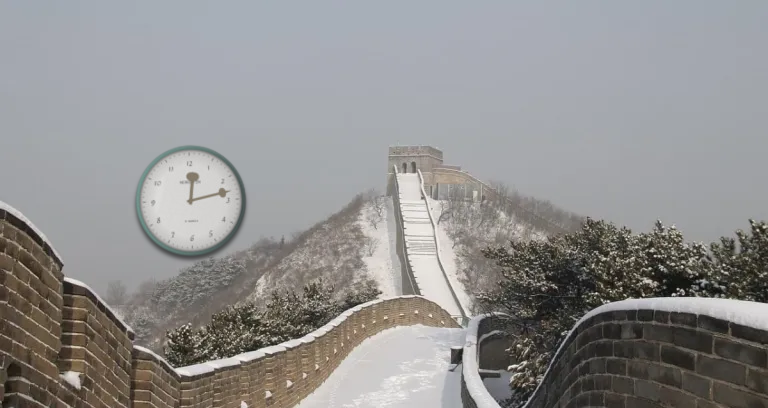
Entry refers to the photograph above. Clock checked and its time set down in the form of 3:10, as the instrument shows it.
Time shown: 12:13
